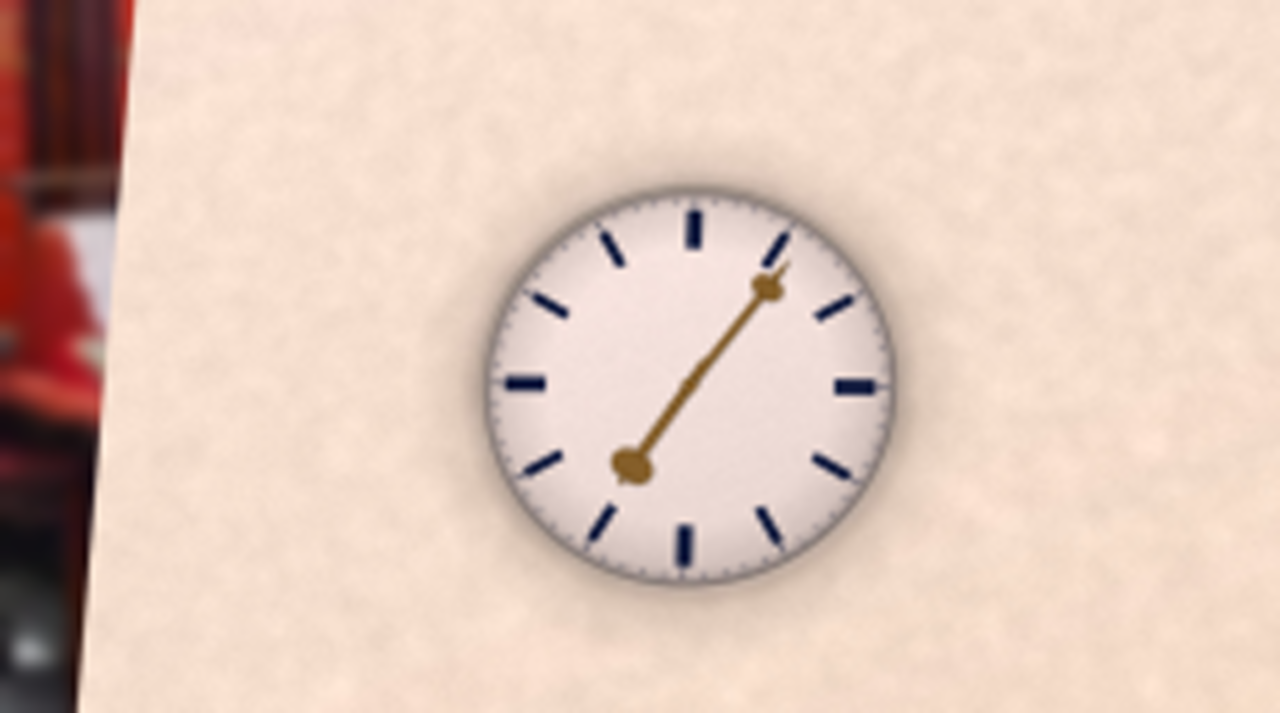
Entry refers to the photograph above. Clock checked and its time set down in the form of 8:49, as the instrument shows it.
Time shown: 7:06
